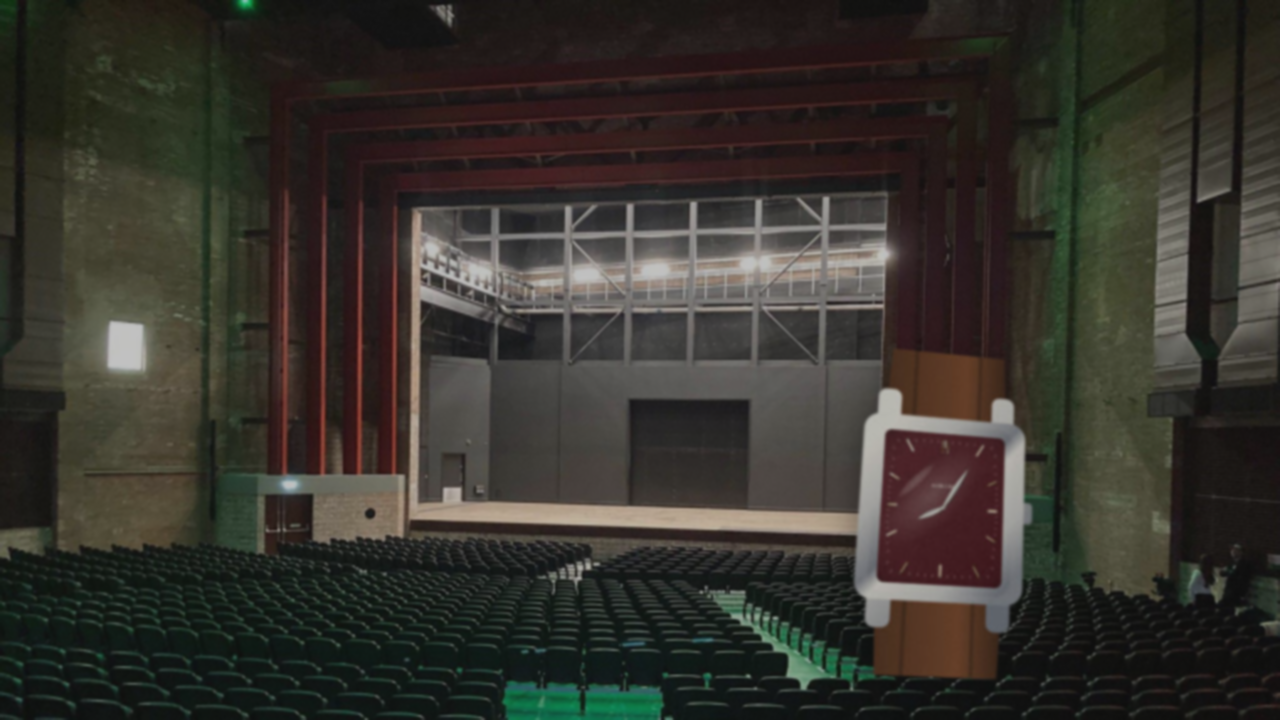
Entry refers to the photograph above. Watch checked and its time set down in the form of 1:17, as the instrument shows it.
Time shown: 8:05
